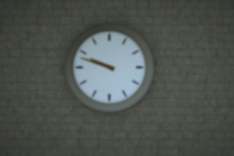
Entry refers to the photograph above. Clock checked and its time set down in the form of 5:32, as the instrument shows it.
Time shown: 9:48
